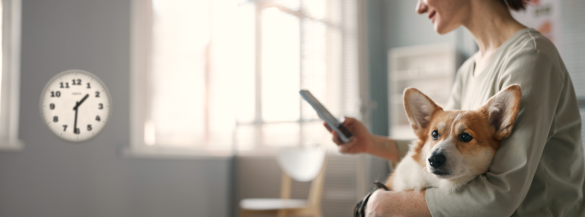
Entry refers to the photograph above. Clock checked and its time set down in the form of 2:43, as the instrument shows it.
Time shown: 1:31
